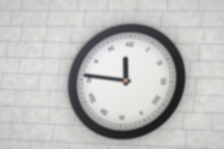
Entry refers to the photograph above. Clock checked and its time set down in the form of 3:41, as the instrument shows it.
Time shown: 11:46
